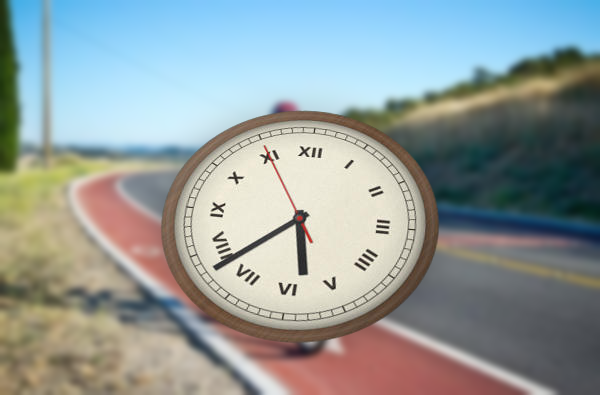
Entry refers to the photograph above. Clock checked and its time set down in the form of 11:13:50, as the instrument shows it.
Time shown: 5:37:55
